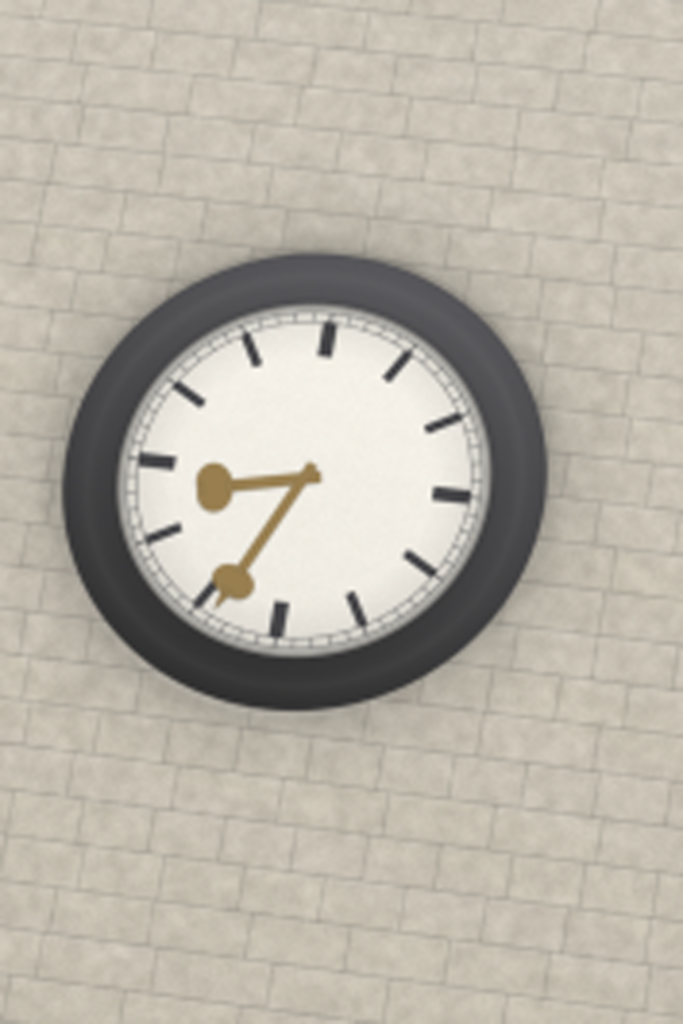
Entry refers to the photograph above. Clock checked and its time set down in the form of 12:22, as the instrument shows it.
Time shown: 8:34
